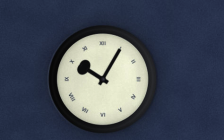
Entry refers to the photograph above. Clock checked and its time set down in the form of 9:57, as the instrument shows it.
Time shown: 10:05
